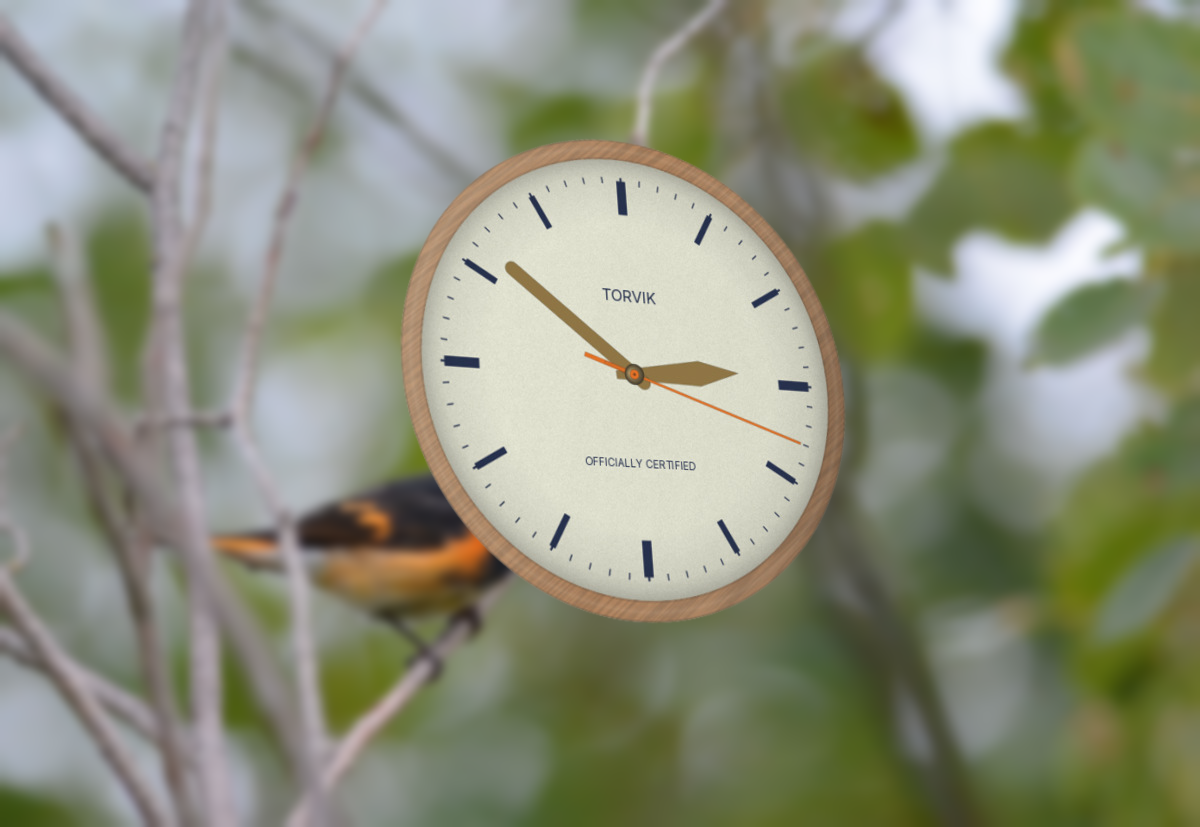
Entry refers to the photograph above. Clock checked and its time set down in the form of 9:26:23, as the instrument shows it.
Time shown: 2:51:18
